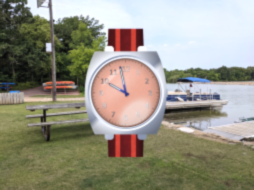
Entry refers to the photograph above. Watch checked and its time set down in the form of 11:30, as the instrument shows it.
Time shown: 9:58
